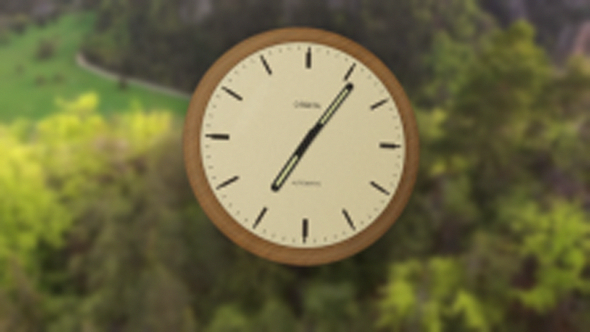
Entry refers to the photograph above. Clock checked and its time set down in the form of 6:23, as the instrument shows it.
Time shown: 7:06
